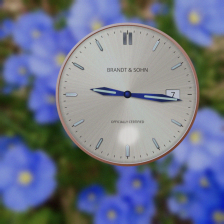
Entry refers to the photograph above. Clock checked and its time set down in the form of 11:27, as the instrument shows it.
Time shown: 9:16
